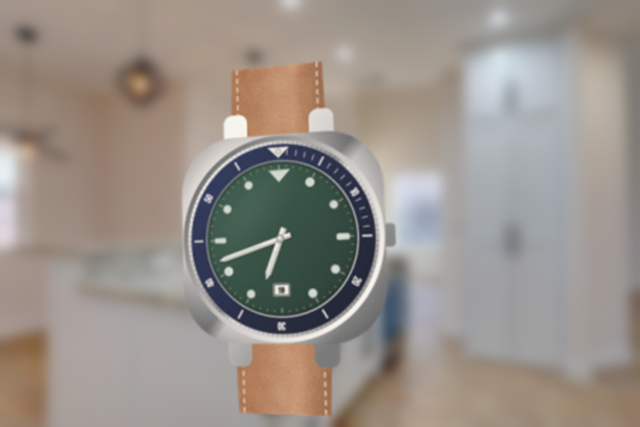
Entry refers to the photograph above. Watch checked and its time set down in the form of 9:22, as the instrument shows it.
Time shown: 6:42
